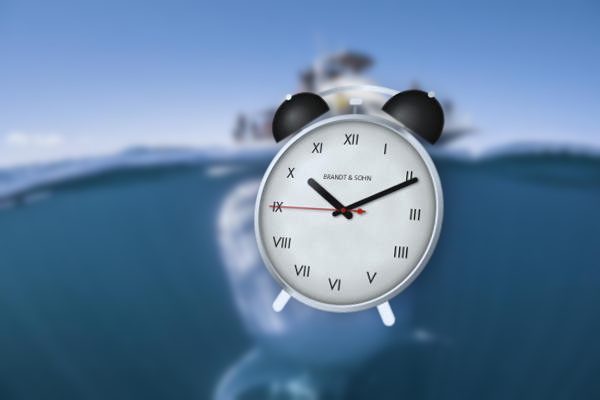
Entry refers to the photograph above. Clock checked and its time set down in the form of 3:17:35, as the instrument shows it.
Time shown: 10:10:45
